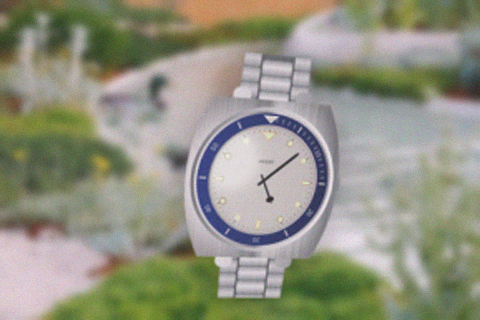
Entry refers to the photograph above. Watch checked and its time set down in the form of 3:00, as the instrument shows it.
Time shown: 5:08
